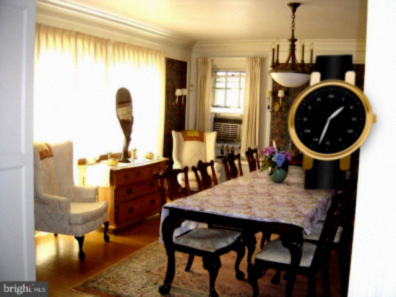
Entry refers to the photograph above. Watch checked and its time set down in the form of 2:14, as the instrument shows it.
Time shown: 1:33
